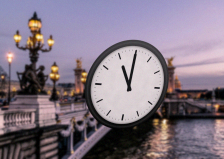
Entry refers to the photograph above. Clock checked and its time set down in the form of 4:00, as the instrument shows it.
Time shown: 11:00
